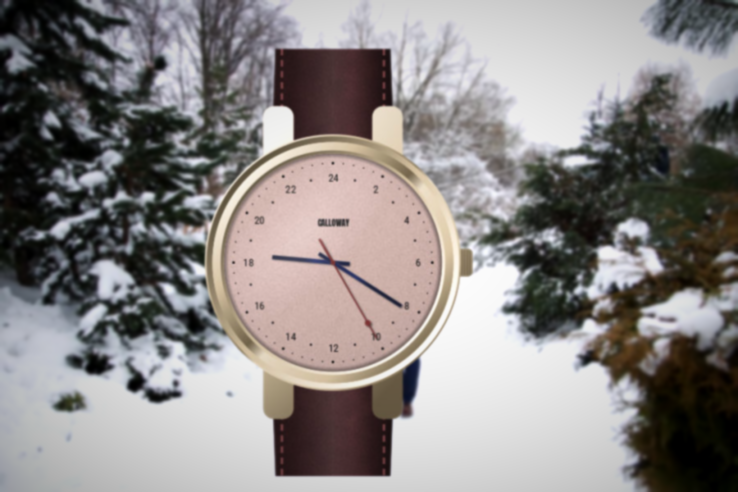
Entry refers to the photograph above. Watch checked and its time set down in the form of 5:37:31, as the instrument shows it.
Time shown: 18:20:25
